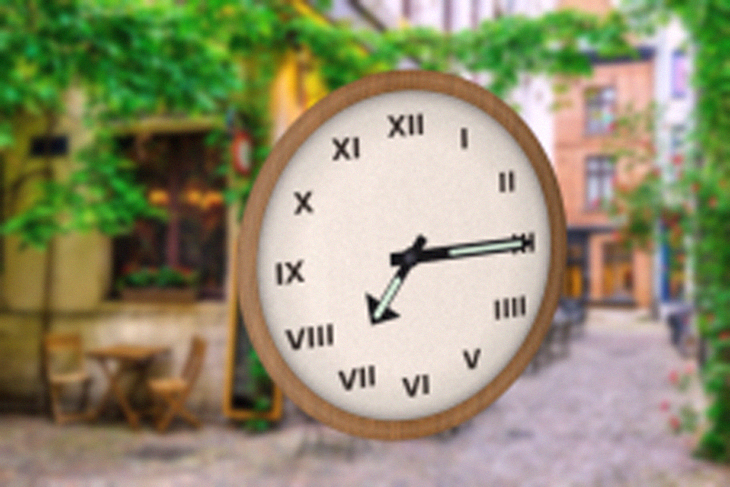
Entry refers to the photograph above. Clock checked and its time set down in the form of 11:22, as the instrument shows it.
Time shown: 7:15
